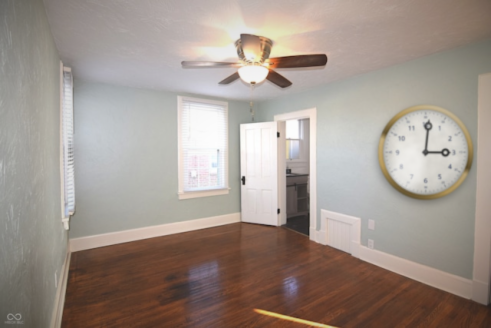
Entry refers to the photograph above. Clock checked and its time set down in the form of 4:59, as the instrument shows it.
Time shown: 3:01
